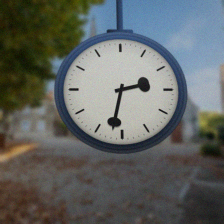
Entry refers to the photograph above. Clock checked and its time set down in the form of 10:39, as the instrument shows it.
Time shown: 2:32
